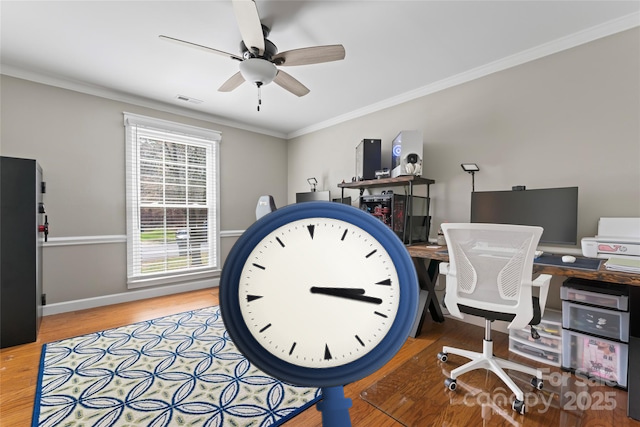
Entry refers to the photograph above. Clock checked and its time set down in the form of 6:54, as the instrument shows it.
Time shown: 3:18
